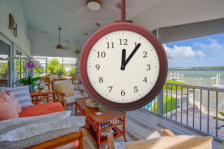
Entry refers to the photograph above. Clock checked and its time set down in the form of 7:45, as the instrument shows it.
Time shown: 12:06
